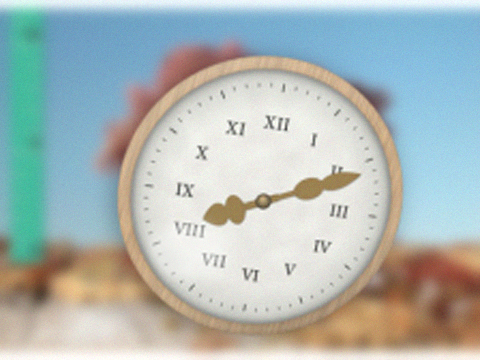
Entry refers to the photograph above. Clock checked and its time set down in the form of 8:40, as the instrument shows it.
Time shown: 8:11
